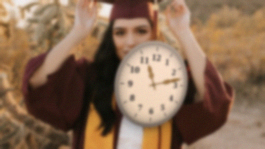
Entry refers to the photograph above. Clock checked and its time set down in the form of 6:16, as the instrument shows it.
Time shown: 11:13
